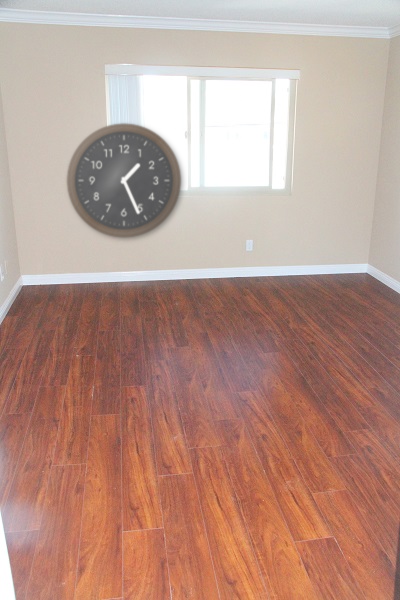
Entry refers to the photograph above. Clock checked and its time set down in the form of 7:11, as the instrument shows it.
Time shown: 1:26
